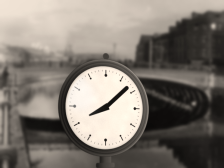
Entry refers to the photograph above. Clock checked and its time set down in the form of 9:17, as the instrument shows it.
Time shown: 8:08
